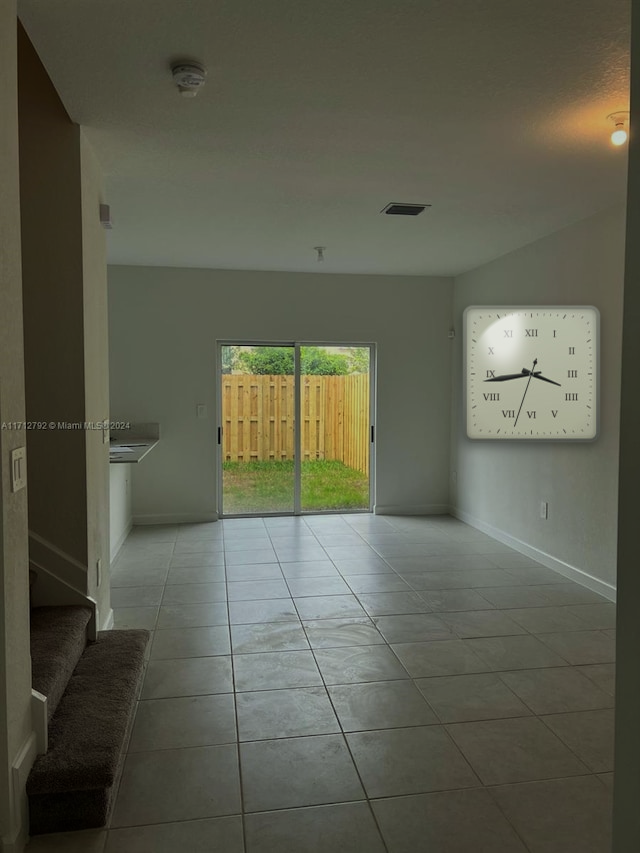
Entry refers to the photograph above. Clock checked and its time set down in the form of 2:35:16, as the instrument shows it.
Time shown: 3:43:33
